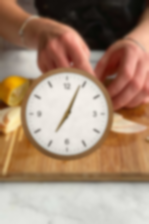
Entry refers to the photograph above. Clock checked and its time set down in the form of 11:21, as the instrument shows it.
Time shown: 7:04
